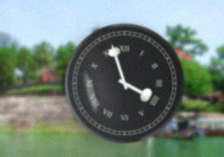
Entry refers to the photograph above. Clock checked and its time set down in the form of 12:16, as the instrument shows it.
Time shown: 3:57
